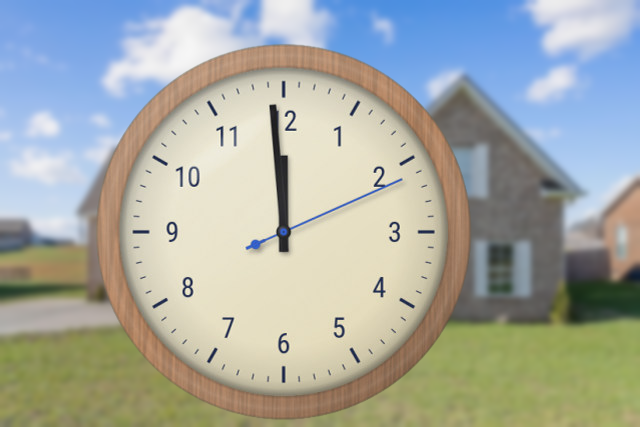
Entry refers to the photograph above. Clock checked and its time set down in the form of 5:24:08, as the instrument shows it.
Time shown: 11:59:11
